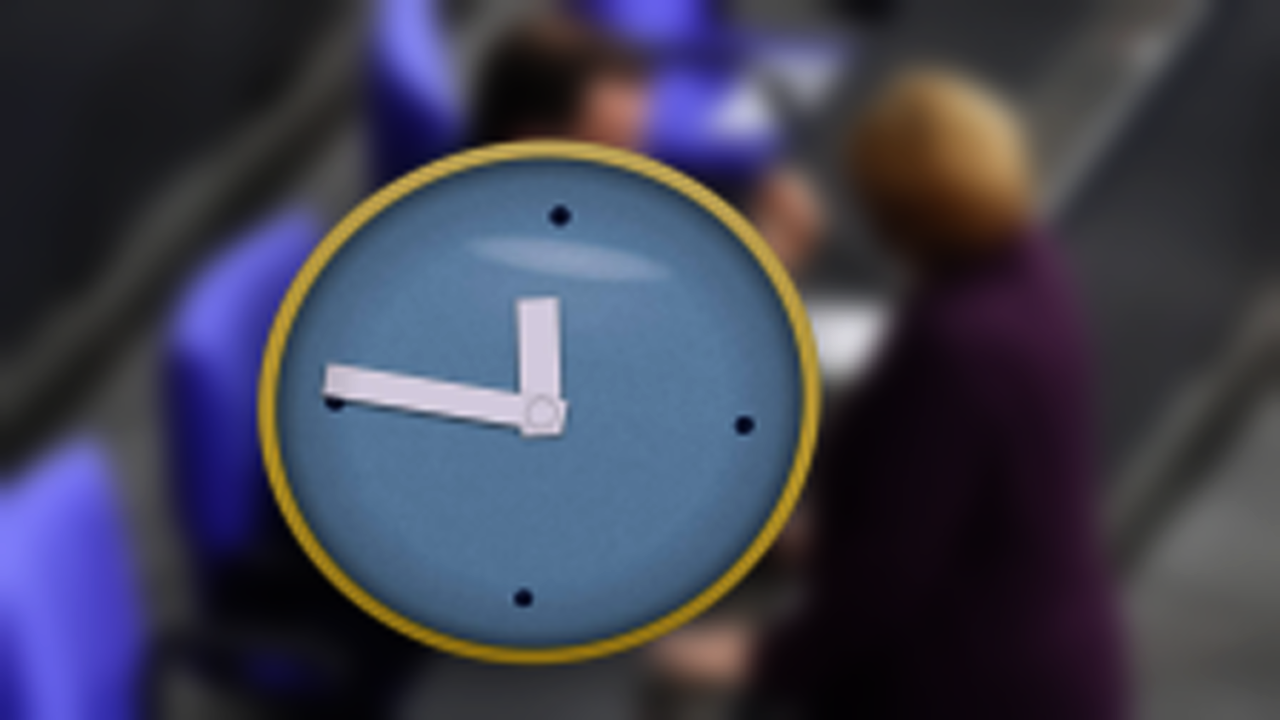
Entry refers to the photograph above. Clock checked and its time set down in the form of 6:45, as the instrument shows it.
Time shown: 11:46
